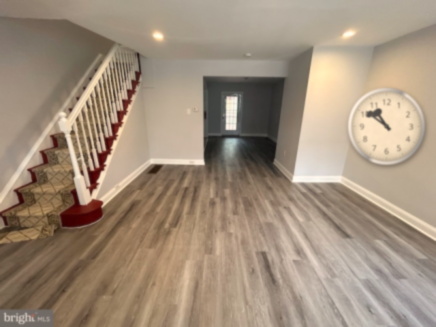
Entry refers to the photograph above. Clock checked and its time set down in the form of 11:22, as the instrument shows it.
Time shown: 10:51
